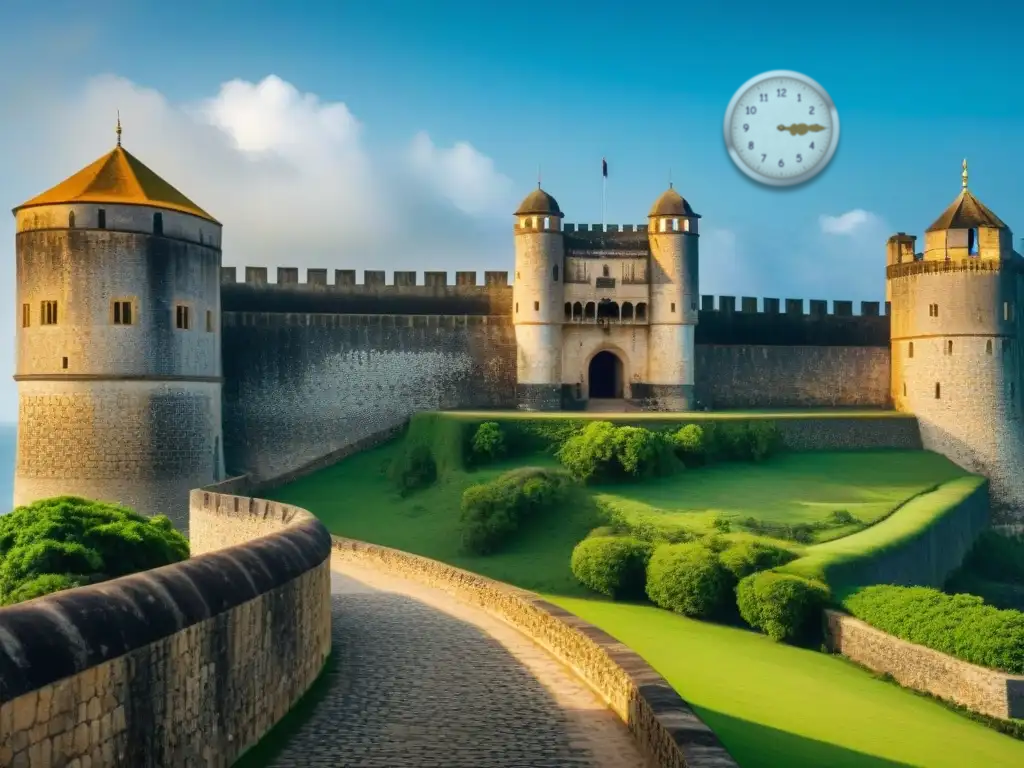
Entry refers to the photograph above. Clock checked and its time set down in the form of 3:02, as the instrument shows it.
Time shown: 3:15
